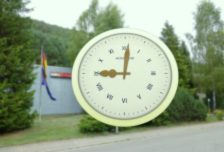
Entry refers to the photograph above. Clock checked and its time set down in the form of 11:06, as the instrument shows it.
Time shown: 9:01
